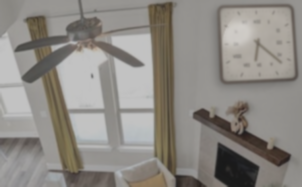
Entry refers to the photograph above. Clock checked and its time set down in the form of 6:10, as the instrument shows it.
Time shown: 6:22
